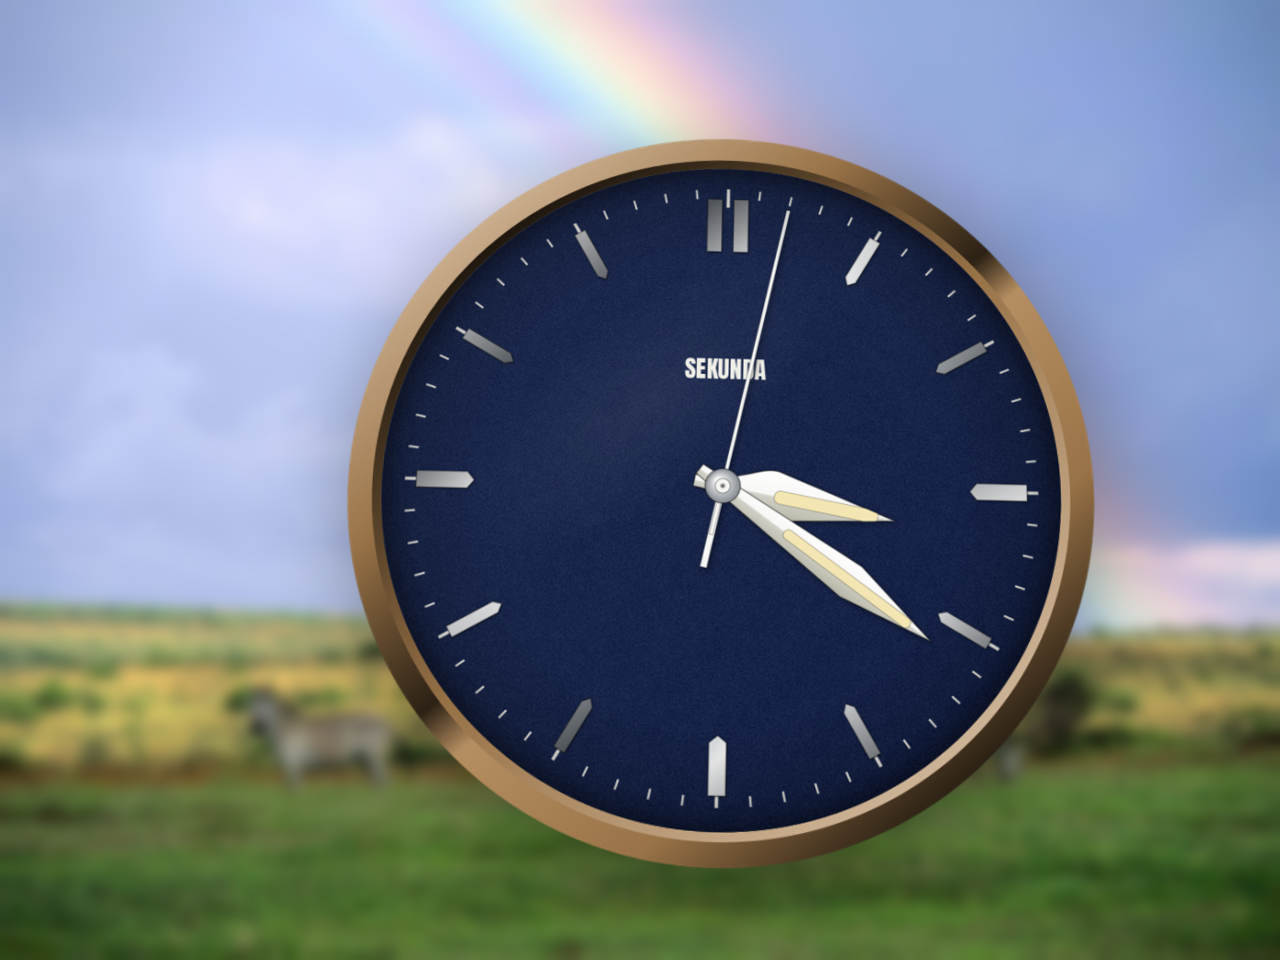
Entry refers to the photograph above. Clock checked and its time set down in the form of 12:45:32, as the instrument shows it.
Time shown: 3:21:02
